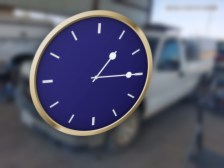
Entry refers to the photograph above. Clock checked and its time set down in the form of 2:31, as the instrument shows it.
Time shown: 1:15
